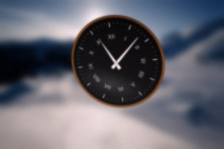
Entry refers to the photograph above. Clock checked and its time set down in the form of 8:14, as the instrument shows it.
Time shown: 11:08
